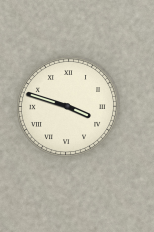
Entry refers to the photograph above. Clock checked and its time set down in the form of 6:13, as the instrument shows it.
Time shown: 3:48
